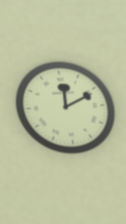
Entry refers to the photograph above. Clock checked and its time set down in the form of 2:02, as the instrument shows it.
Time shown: 12:11
